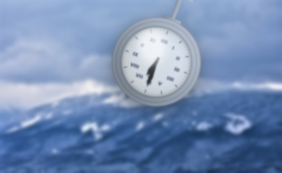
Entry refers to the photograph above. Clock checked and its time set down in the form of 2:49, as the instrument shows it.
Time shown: 6:30
